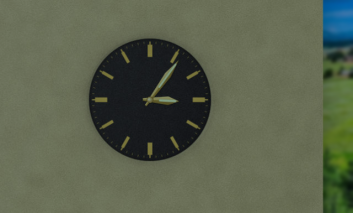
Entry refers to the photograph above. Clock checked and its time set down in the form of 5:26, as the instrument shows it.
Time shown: 3:06
